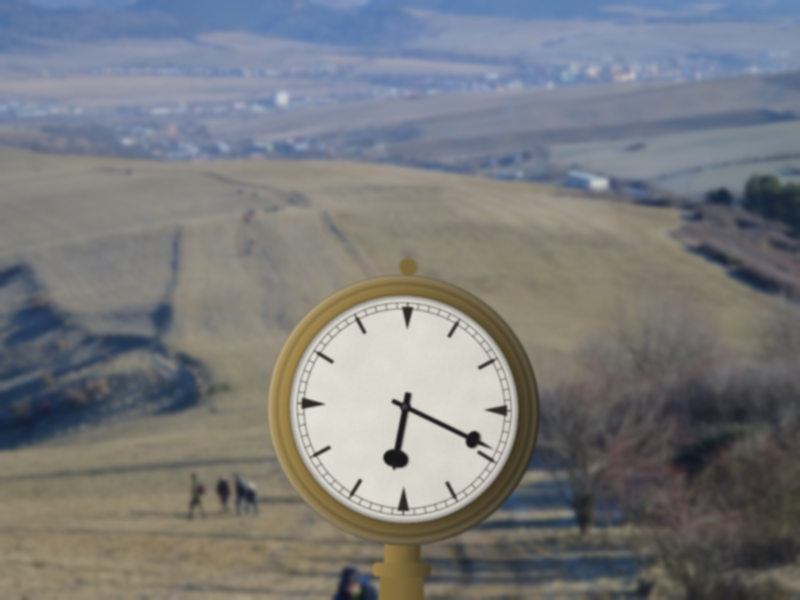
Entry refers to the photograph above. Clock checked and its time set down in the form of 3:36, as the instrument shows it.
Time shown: 6:19
